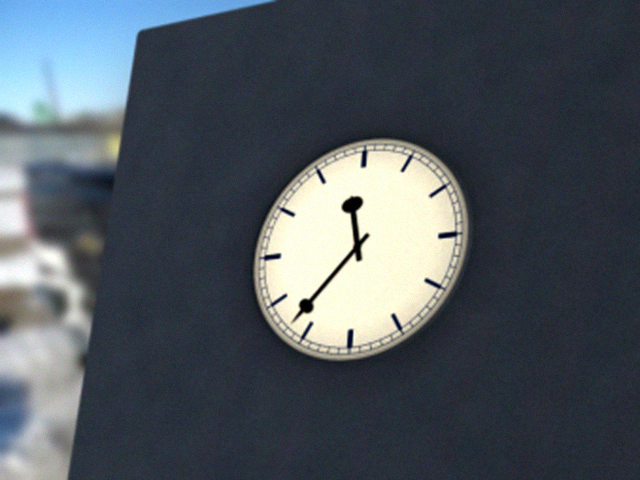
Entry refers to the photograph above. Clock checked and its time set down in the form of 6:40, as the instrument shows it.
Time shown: 11:37
